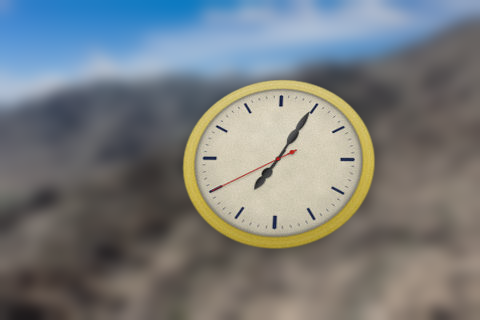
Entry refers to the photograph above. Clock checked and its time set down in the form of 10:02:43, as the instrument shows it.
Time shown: 7:04:40
